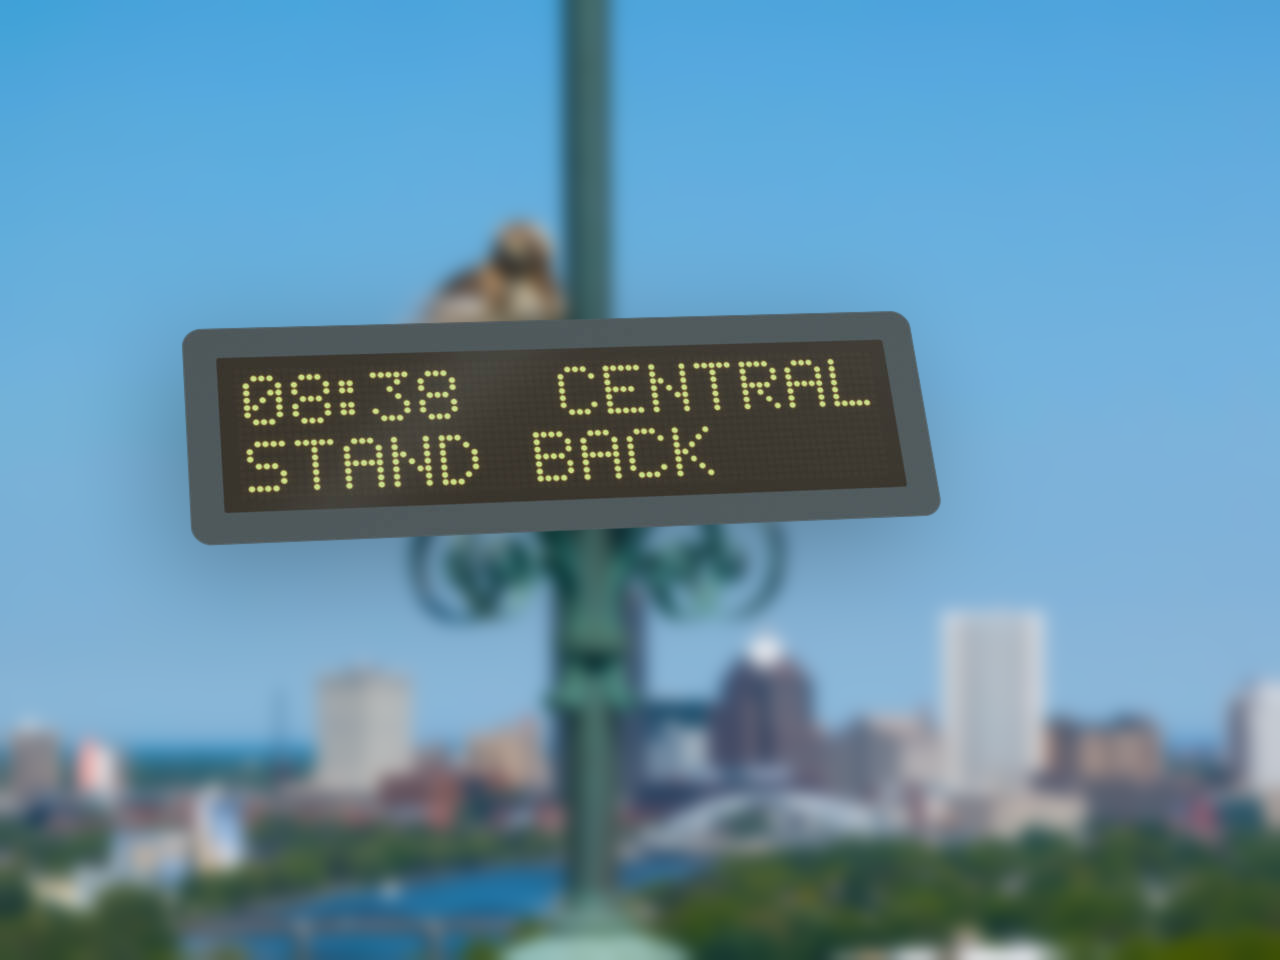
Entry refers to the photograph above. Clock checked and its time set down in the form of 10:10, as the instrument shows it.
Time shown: 8:38
